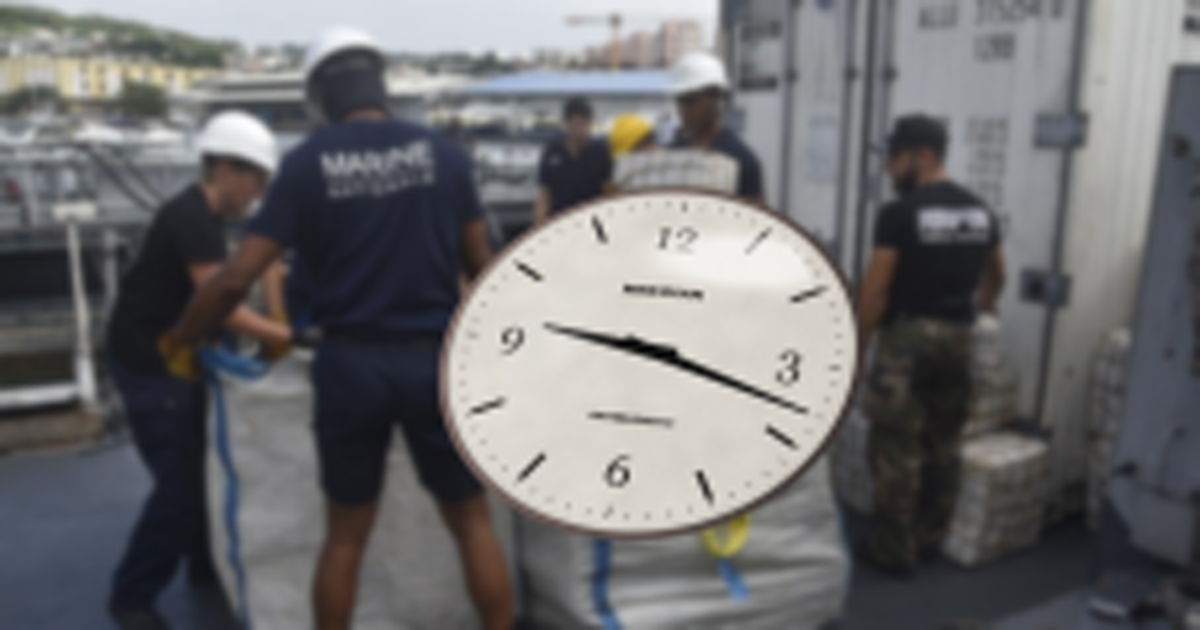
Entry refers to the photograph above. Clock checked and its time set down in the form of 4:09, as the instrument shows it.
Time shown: 9:18
